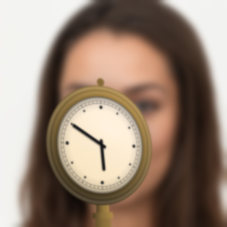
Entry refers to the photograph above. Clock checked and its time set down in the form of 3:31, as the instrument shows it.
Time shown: 5:50
